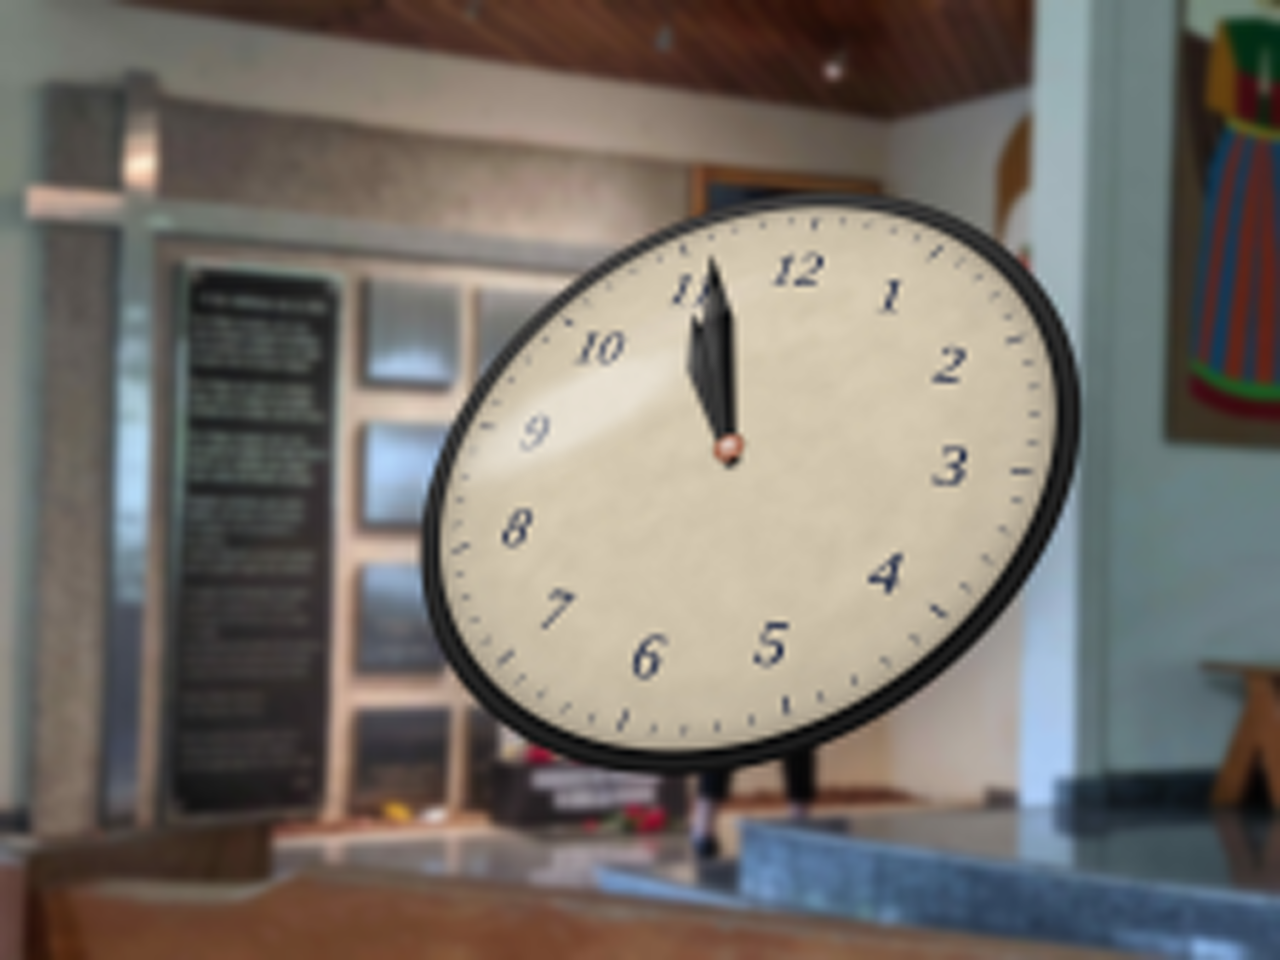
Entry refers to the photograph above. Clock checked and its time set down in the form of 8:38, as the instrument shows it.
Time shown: 10:56
